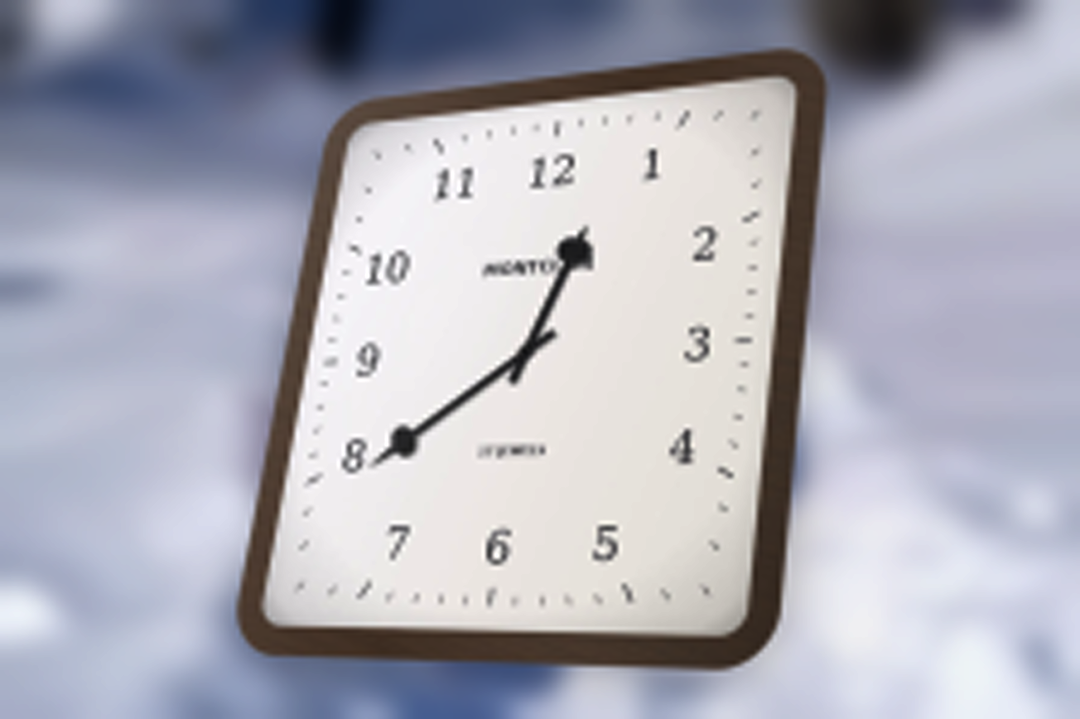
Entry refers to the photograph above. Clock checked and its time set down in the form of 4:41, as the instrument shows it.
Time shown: 12:39
